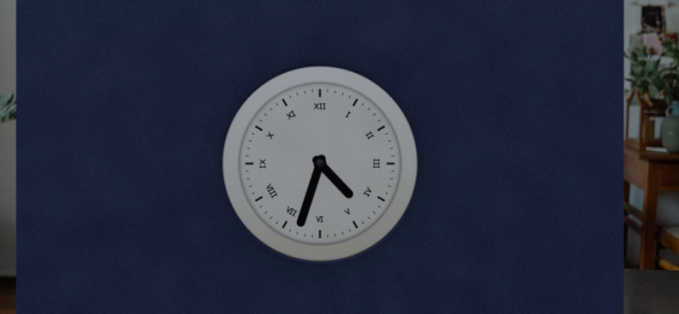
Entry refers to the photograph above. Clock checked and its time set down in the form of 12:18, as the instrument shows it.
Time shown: 4:33
